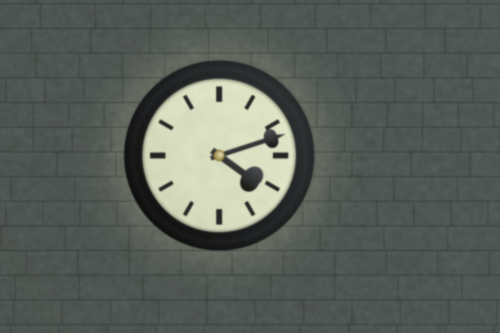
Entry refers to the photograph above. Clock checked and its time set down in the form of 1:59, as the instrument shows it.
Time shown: 4:12
